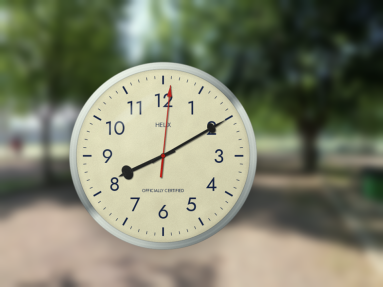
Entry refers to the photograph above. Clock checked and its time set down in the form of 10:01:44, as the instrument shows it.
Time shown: 8:10:01
